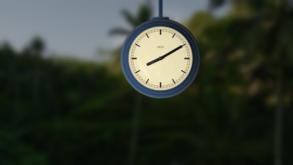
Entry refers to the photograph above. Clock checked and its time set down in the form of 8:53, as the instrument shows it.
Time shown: 8:10
